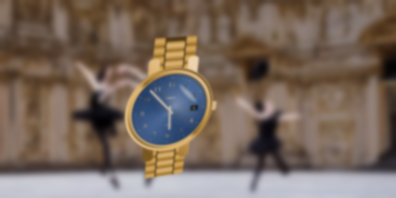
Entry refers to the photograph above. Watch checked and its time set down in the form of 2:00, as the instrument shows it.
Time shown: 5:53
